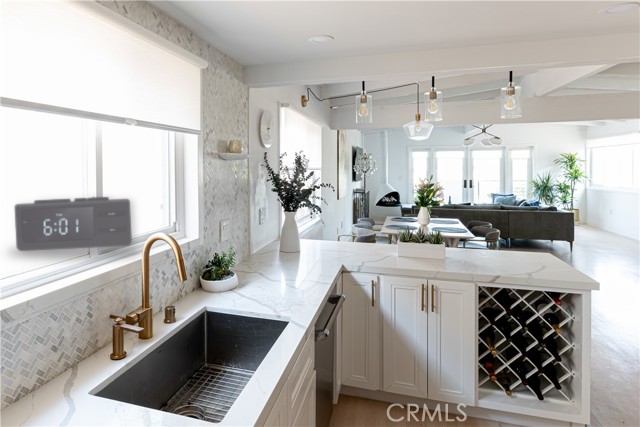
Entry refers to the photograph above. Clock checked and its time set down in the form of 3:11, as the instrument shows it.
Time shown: 6:01
